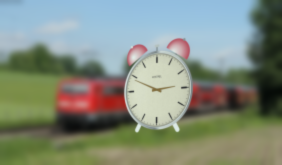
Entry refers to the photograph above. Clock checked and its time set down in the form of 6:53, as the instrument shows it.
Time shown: 2:49
